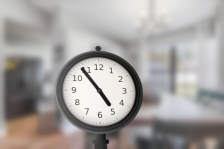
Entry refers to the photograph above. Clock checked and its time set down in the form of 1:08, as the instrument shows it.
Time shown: 4:54
